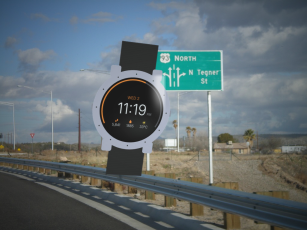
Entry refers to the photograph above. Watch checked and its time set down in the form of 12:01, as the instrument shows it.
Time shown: 11:19
